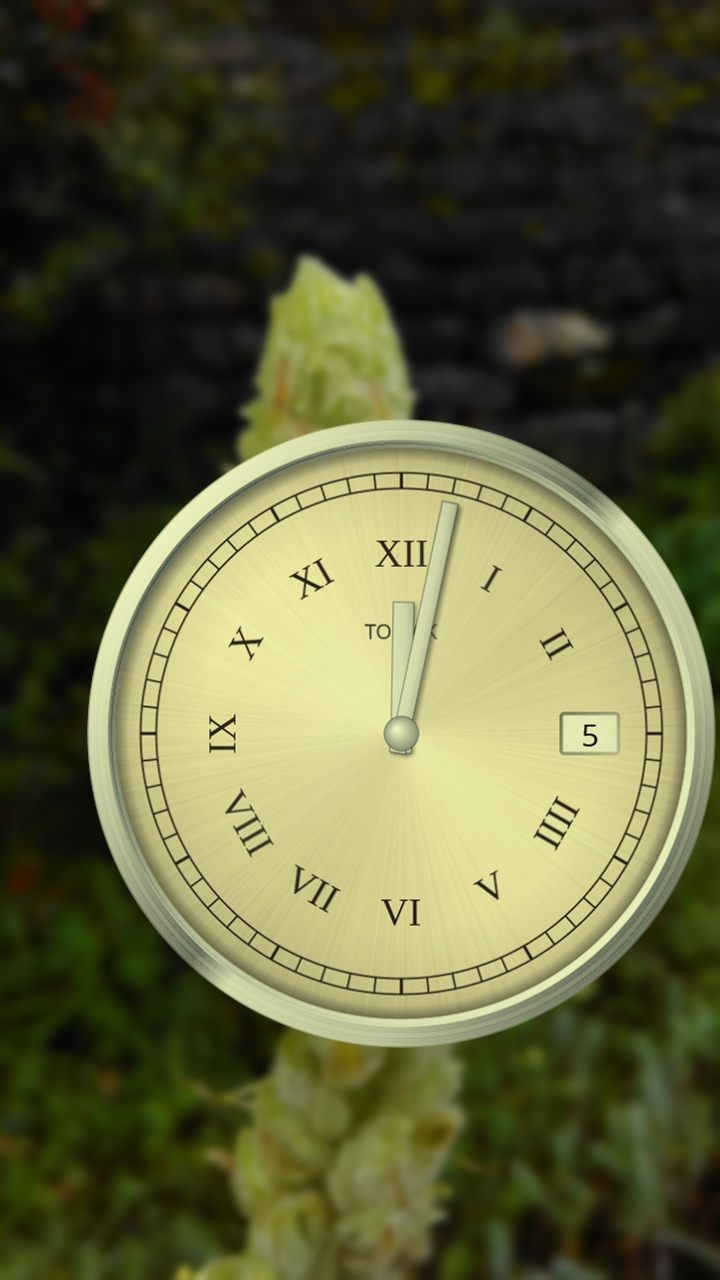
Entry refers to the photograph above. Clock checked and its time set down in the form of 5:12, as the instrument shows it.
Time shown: 12:02
